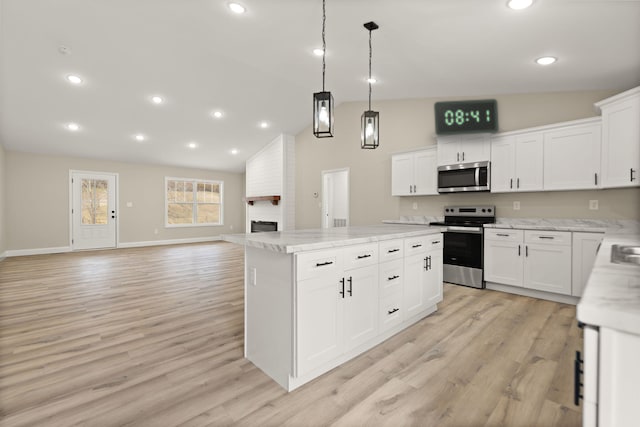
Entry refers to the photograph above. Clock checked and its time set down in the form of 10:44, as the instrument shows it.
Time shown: 8:41
